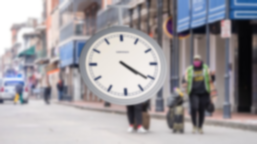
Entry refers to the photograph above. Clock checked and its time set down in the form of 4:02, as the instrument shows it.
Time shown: 4:21
